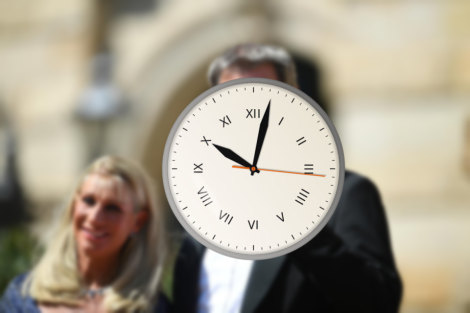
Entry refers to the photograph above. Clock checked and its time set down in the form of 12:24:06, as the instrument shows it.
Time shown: 10:02:16
